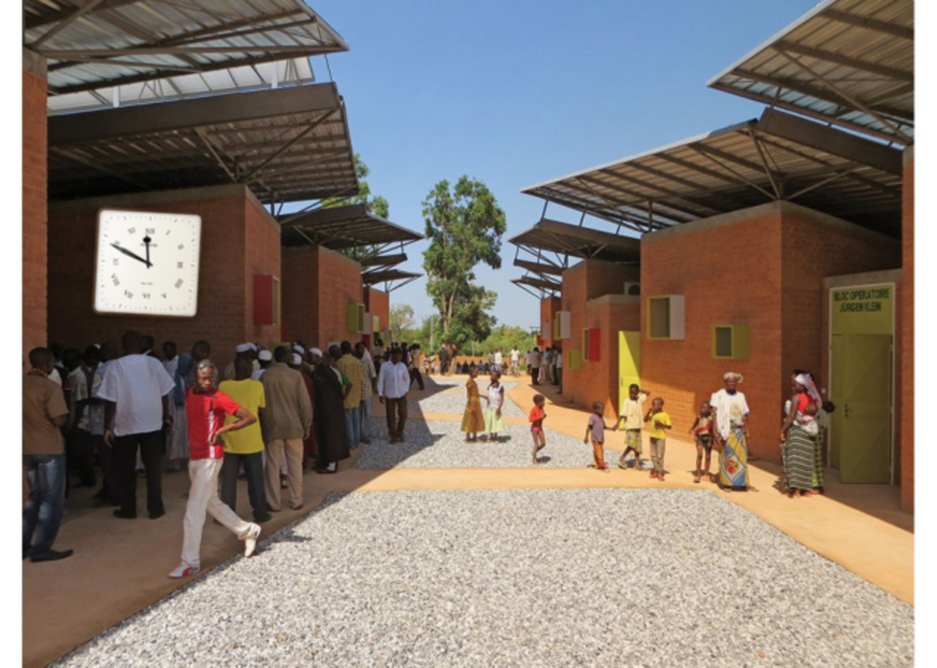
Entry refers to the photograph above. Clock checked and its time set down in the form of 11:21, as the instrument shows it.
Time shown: 11:49
